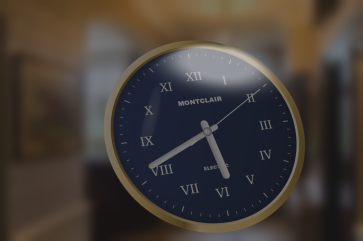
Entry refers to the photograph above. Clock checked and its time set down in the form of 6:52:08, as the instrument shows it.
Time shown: 5:41:10
